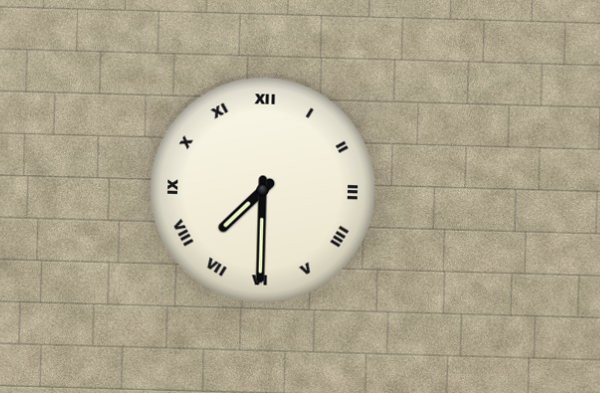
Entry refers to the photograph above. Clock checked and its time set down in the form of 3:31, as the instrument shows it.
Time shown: 7:30
